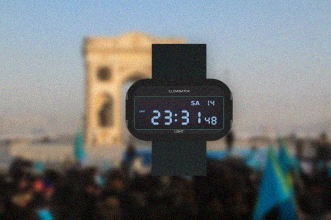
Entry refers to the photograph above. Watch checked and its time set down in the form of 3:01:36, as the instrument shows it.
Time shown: 23:31:48
